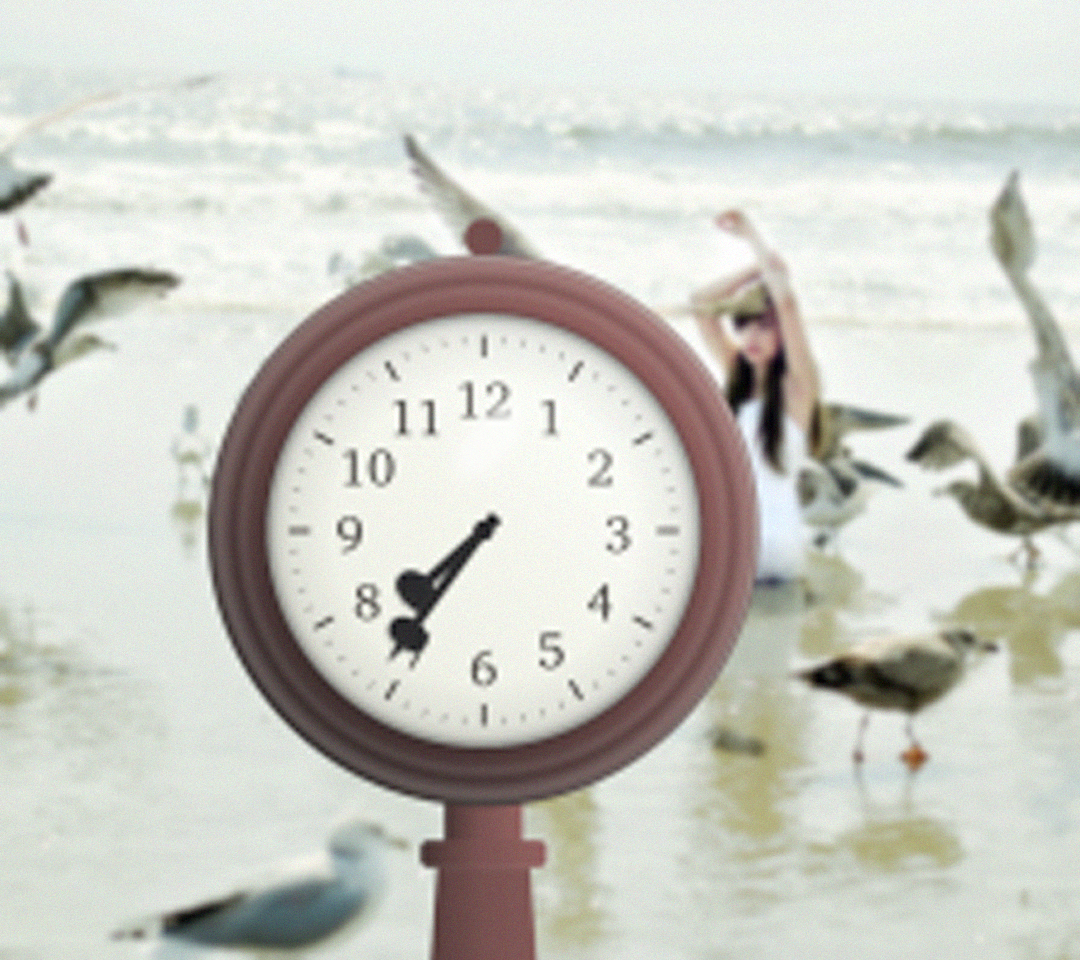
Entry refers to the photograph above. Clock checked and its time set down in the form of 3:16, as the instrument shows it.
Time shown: 7:36
